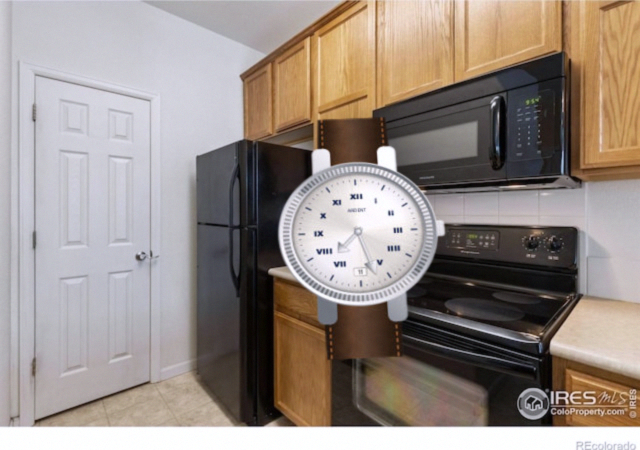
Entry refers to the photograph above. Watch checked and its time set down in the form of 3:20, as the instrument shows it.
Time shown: 7:27
